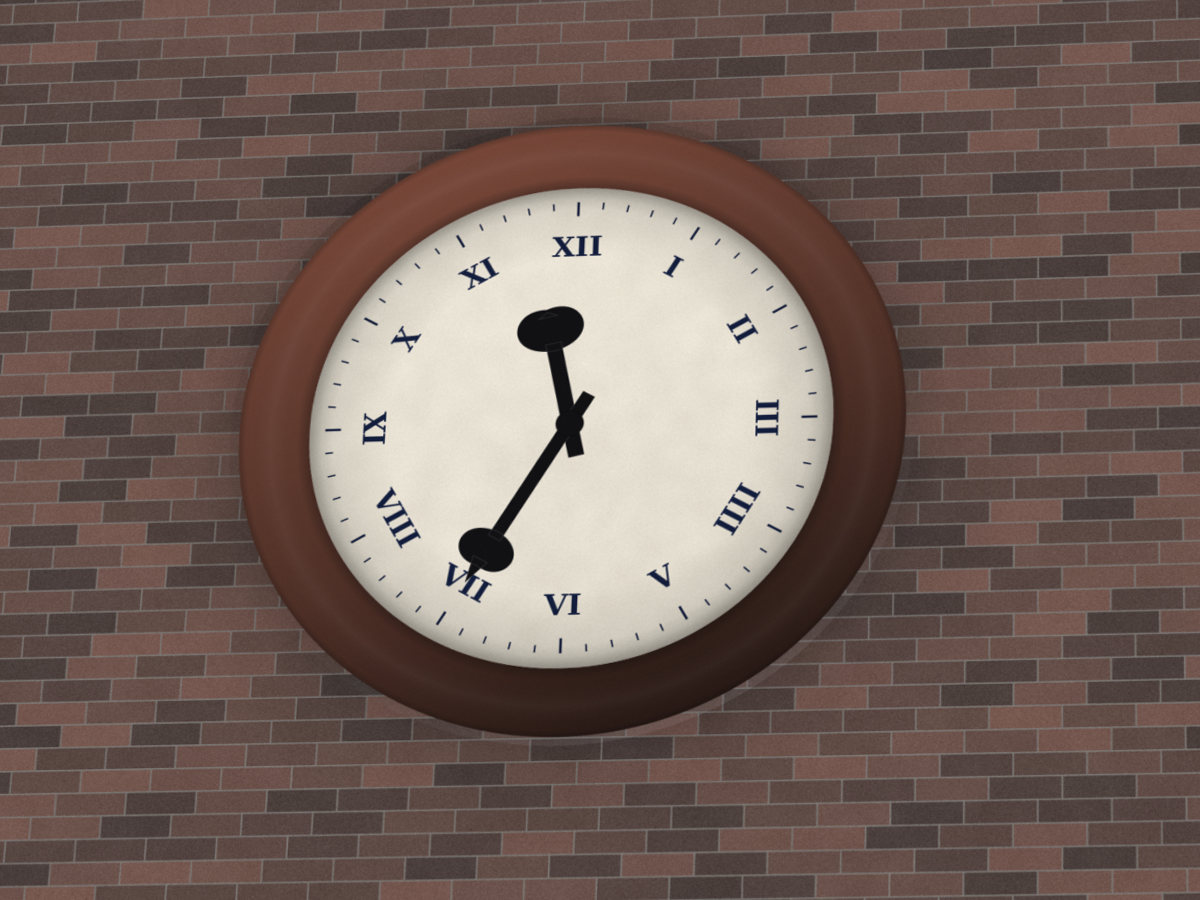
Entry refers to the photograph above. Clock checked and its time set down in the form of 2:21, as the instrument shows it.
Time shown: 11:35
